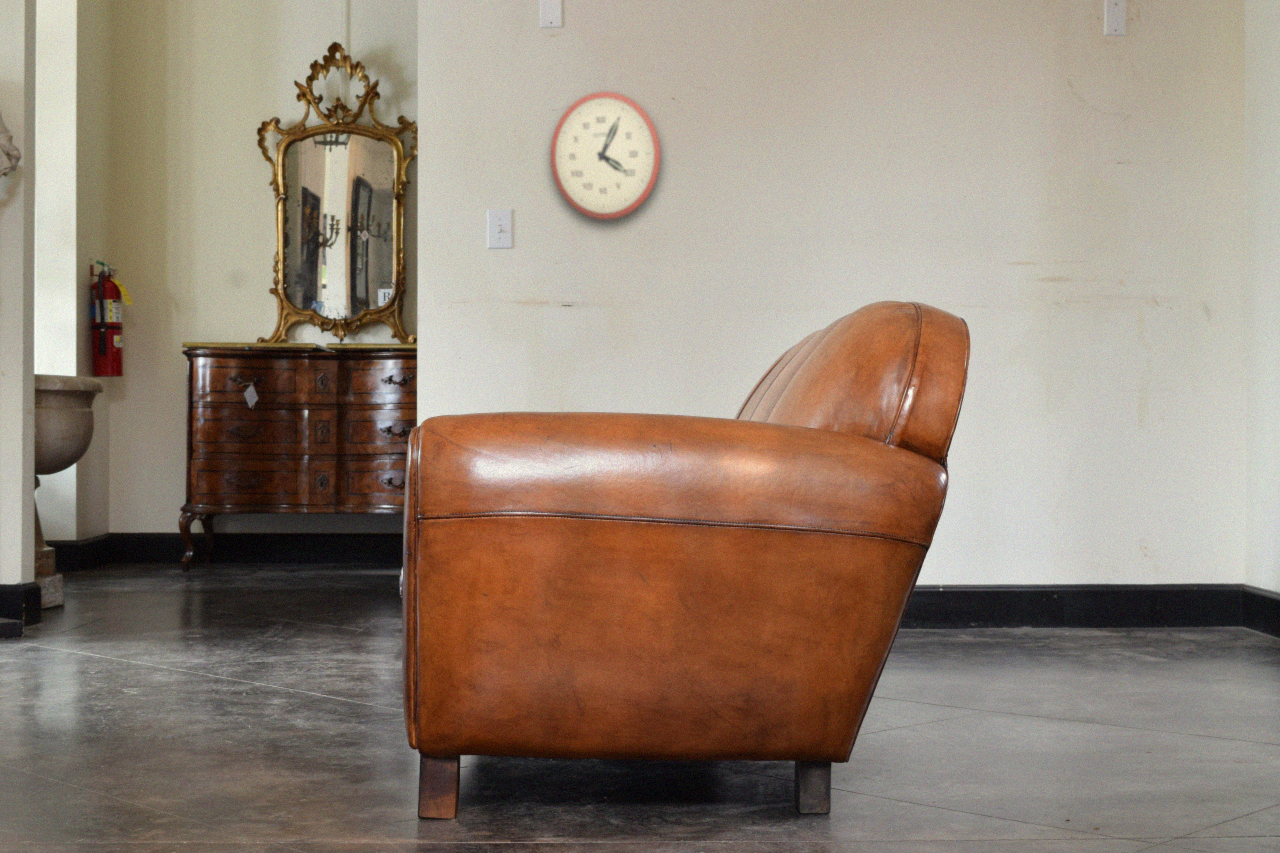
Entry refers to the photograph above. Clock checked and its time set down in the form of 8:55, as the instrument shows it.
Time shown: 4:05
